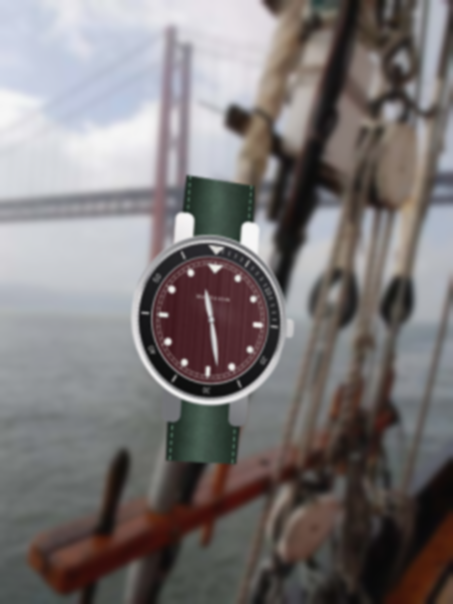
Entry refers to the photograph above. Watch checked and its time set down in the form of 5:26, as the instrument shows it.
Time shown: 11:28
